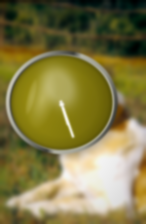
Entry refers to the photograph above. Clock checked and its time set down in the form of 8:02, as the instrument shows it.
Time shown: 5:27
